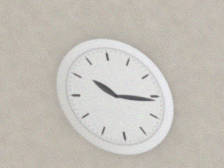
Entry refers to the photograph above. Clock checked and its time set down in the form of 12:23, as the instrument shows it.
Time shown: 10:16
